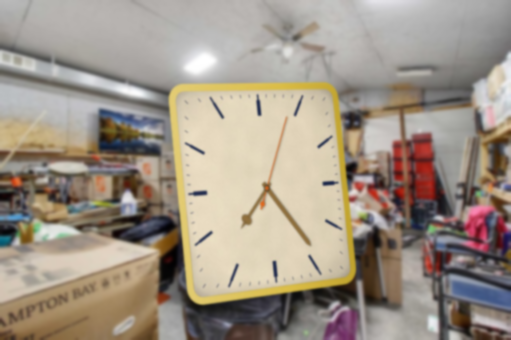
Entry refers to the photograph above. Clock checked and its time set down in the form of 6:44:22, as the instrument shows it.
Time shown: 7:24:04
